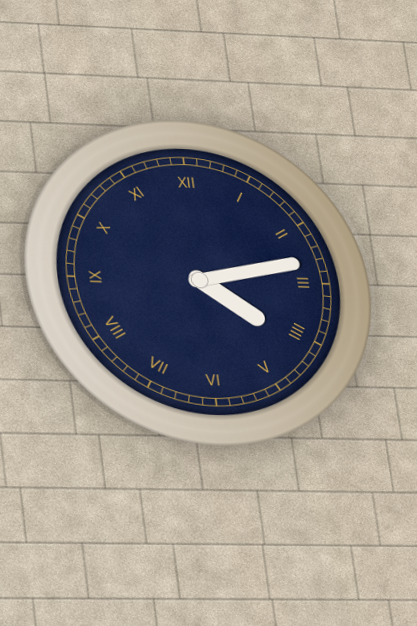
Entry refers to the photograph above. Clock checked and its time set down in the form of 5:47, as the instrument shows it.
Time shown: 4:13
